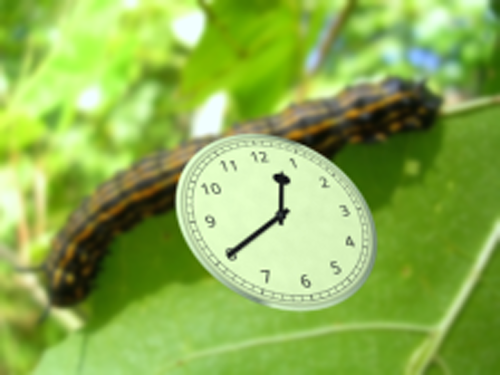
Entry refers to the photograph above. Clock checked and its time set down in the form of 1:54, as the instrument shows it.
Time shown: 12:40
